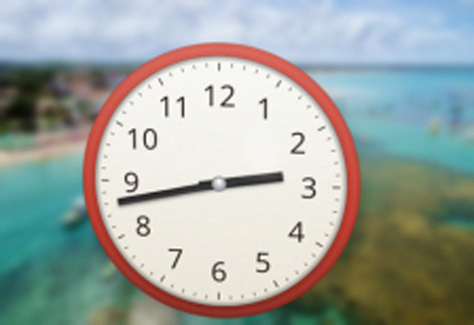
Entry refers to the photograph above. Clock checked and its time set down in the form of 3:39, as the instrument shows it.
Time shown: 2:43
